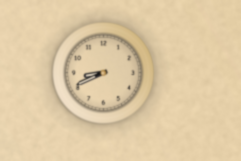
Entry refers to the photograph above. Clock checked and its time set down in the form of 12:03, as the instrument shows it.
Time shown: 8:41
